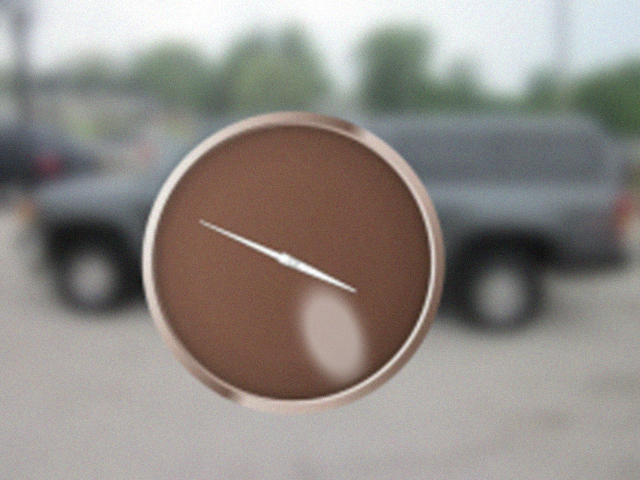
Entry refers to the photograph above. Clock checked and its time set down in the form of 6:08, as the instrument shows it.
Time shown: 3:49
